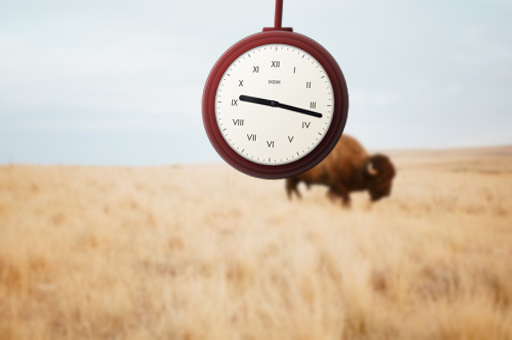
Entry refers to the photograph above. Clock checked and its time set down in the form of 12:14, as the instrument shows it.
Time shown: 9:17
